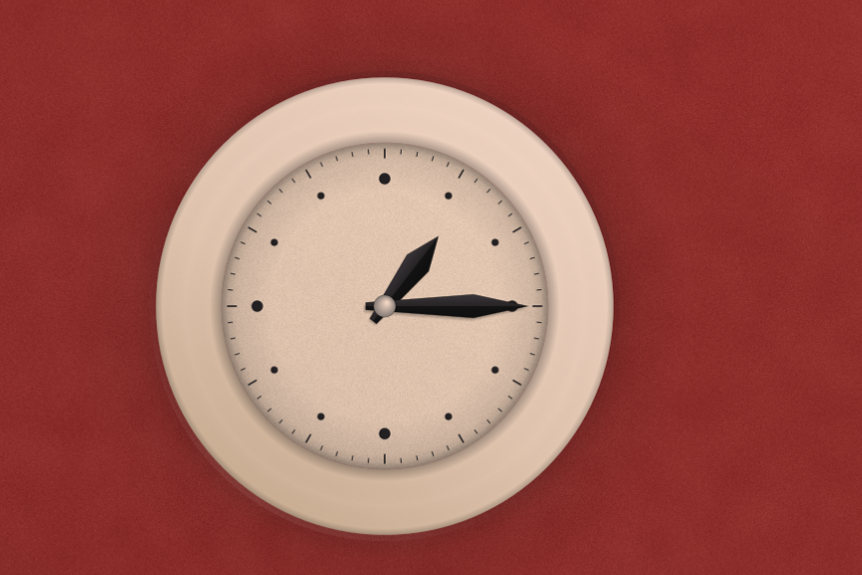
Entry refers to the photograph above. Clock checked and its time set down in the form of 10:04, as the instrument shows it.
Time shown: 1:15
